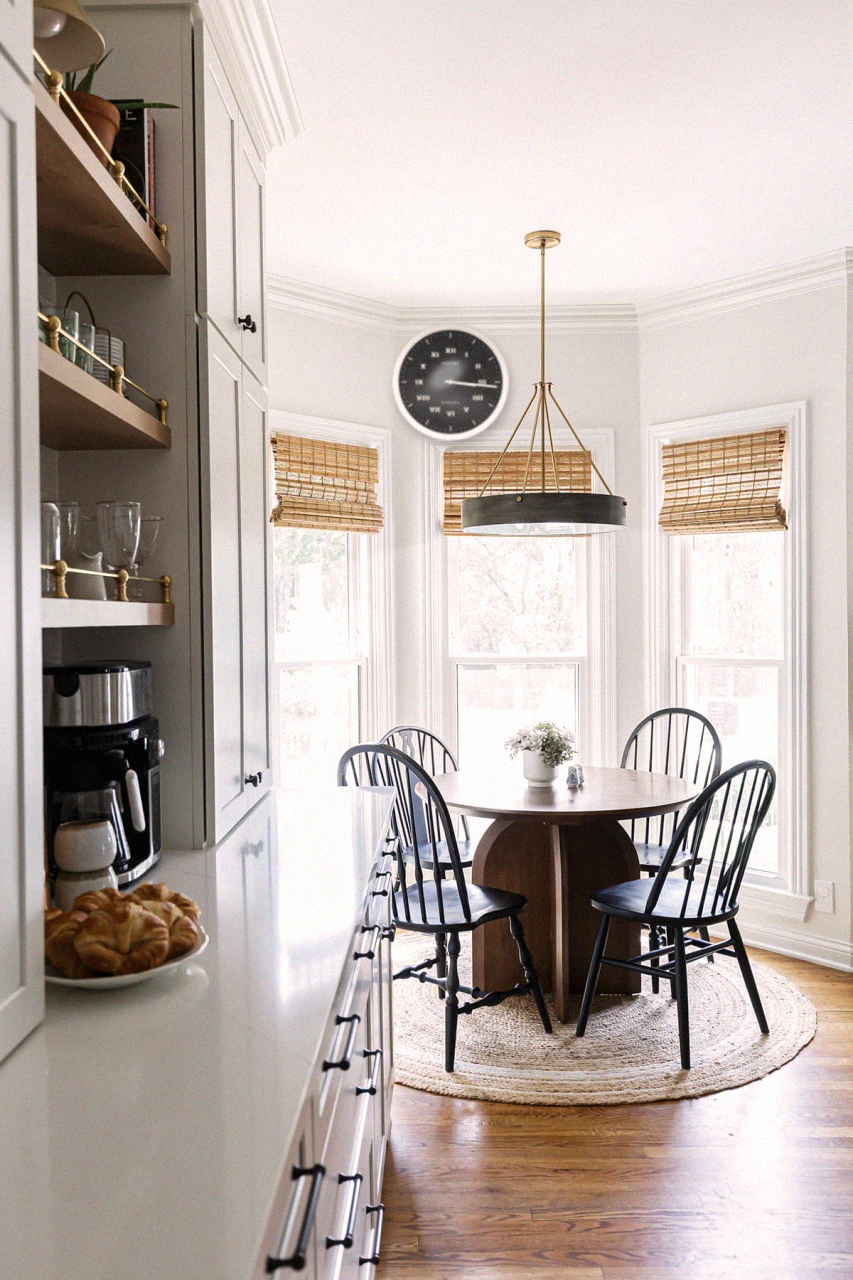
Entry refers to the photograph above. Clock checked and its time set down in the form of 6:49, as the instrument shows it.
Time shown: 3:16
